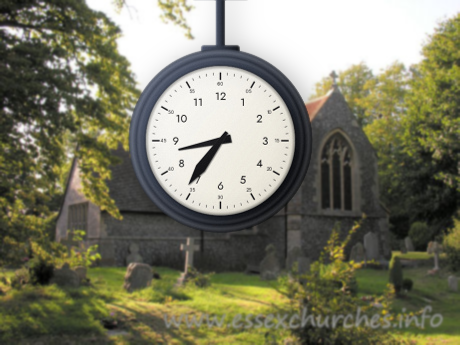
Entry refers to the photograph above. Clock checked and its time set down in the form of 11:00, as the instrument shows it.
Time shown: 8:36
